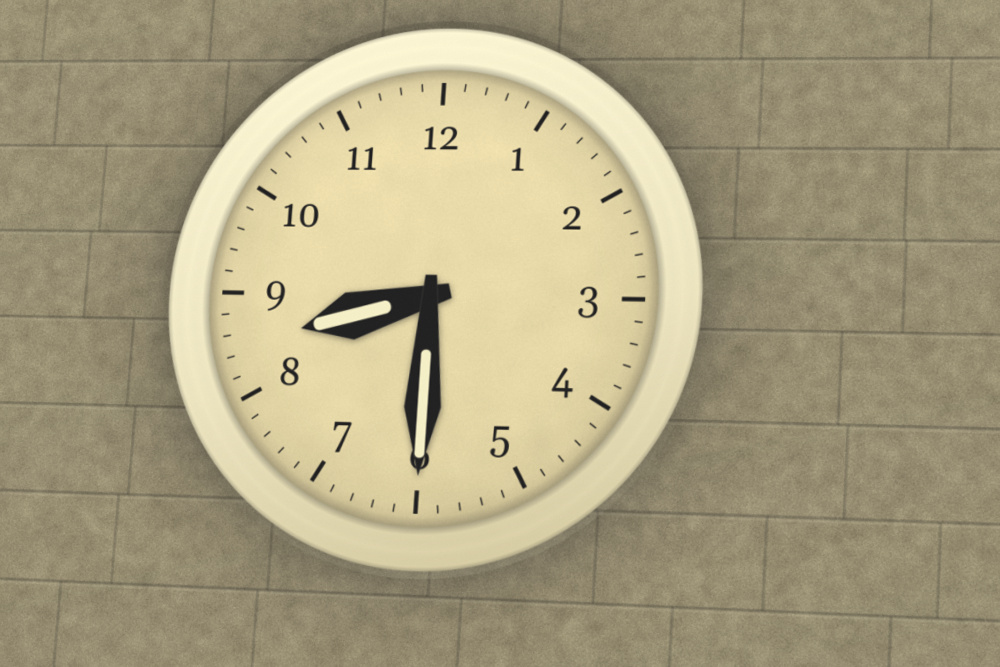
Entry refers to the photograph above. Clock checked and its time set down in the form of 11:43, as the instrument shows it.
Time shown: 8:30
